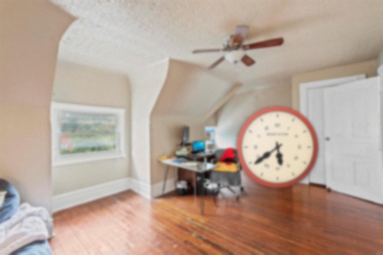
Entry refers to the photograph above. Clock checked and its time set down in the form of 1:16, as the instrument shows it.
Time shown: 5:39
